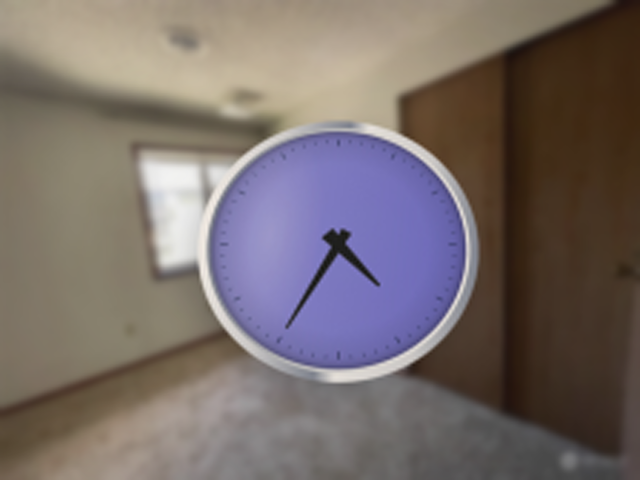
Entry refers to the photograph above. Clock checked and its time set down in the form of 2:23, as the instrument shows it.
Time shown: 4:35
